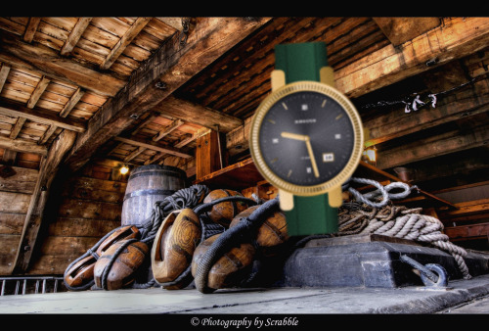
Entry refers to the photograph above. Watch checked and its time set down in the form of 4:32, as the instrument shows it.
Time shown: 9:28
